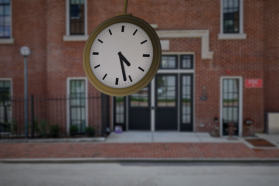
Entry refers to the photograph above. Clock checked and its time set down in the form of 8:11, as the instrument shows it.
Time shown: 4:27
